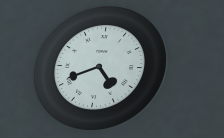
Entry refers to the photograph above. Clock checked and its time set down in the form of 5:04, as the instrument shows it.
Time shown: 4:41
